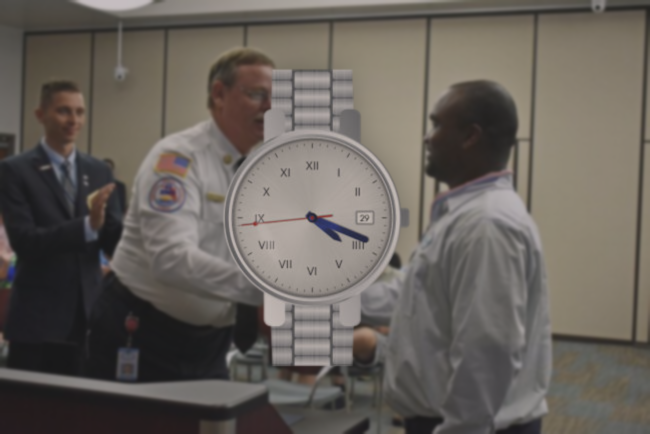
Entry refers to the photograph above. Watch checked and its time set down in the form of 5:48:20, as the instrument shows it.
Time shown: 4:18:44
